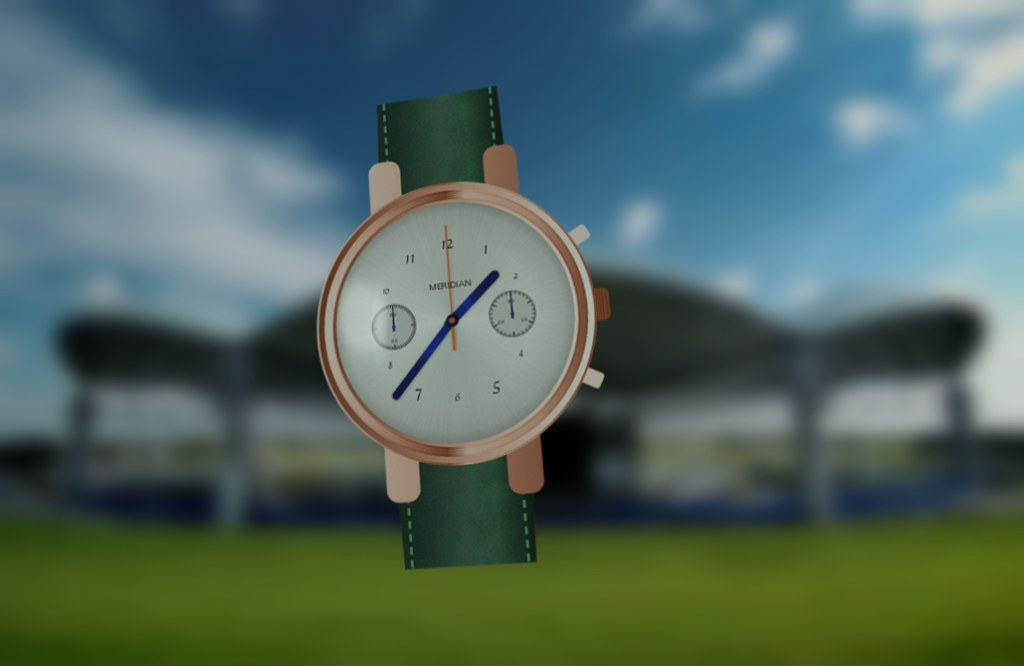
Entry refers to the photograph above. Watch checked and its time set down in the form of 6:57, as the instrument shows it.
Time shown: 1:37
